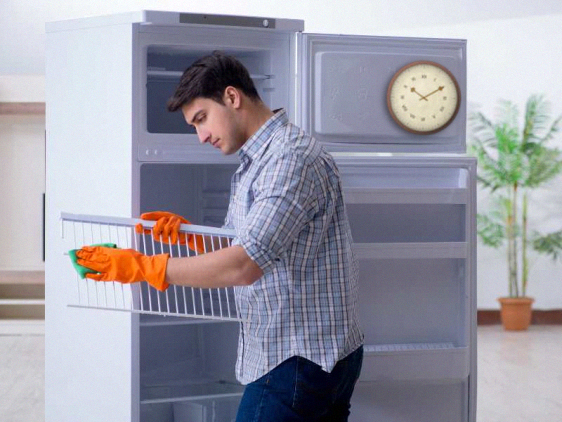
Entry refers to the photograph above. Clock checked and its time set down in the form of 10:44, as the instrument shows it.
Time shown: 10:10
